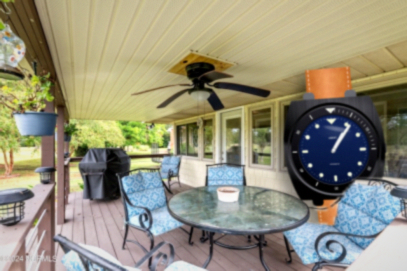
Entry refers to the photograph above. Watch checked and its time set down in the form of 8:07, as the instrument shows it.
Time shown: 1:06
